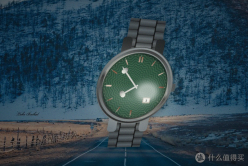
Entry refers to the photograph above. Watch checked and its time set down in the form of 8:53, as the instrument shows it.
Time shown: 7:53
